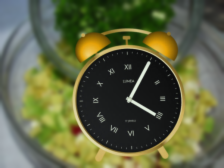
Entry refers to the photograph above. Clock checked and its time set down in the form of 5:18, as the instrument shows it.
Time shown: 4:05
